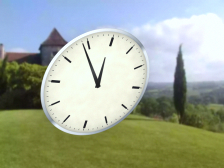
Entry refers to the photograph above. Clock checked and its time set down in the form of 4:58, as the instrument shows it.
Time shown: 11:54
